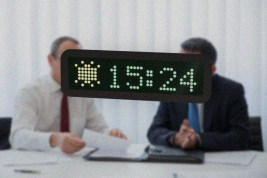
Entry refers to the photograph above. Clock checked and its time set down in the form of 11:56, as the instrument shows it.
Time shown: 15:24
